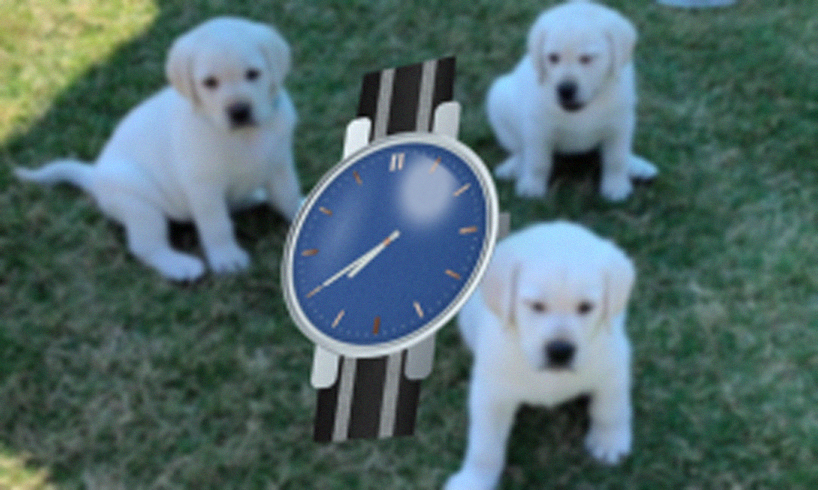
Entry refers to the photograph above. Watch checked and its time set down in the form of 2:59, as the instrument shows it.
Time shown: 7:40
